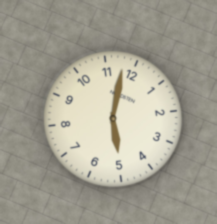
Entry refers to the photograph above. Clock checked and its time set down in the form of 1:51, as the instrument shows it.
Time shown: 4:58
